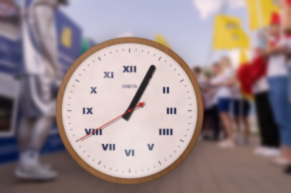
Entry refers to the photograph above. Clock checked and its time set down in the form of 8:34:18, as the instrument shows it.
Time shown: 1:04:40
